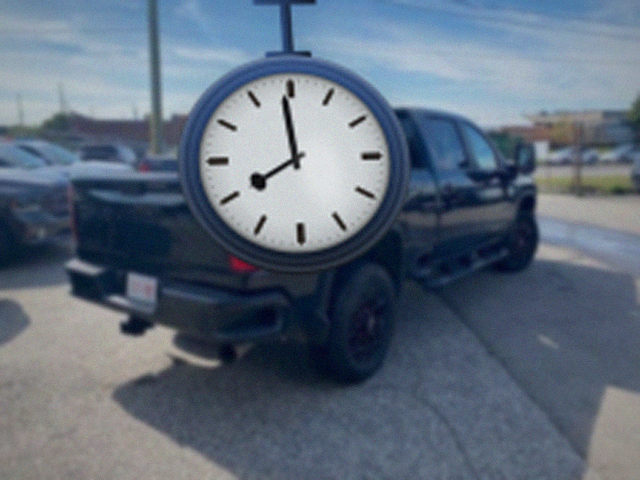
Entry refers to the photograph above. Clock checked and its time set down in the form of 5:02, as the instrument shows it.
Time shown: 7:59
